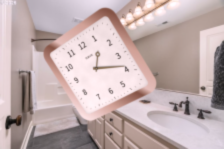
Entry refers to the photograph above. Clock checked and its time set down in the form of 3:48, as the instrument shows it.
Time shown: 1:19
